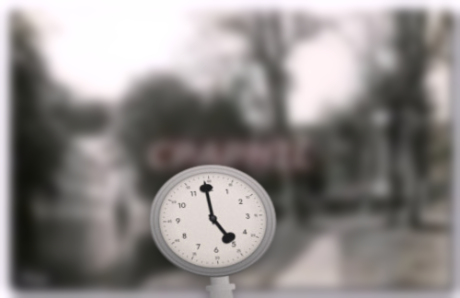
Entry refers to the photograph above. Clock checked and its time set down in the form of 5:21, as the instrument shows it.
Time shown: 4:59
